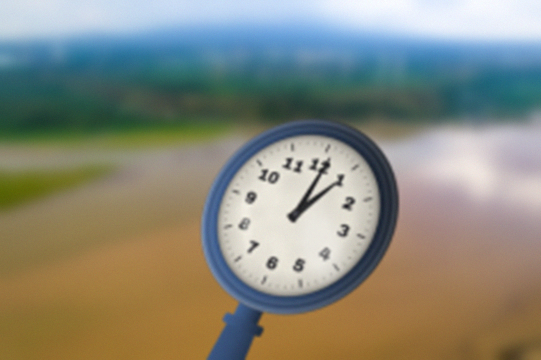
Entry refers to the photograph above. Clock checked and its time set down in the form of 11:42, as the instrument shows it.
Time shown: 1:01
